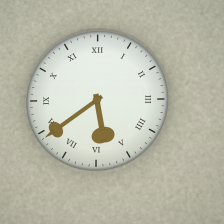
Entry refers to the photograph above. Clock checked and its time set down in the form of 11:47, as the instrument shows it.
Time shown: 5:39
